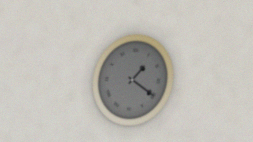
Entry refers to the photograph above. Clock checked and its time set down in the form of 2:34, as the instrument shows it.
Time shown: 1:20
